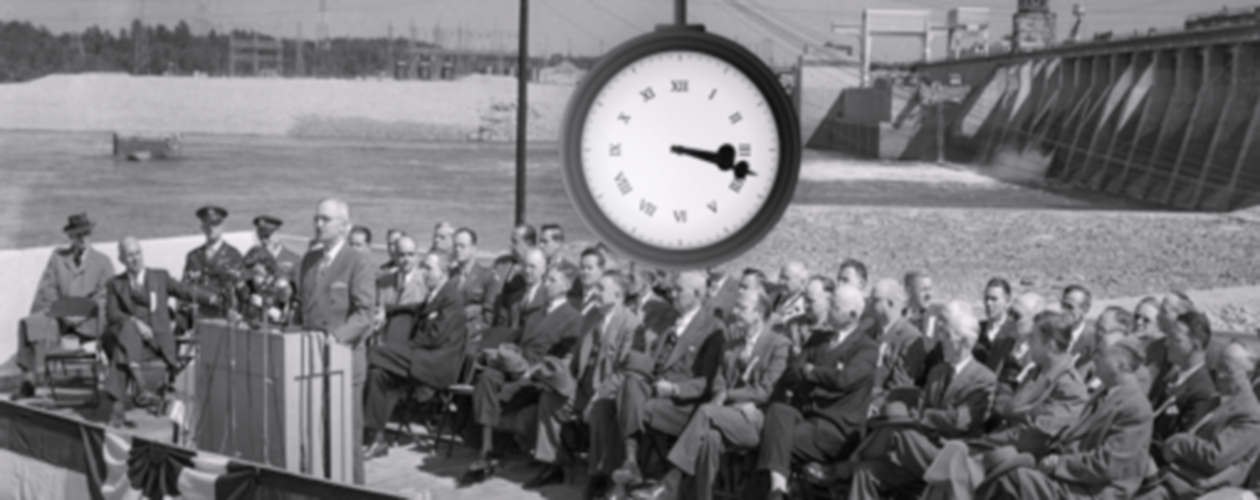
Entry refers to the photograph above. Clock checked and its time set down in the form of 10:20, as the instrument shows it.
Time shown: 3:18
